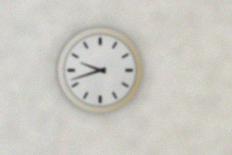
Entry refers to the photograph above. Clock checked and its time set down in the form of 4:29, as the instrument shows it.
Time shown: 9:42
